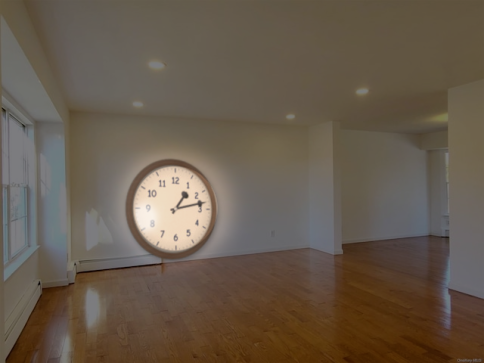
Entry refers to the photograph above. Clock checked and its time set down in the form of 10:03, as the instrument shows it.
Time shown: 1:13
